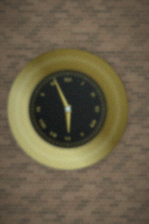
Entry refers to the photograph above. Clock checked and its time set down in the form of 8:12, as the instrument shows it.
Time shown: 5:56
